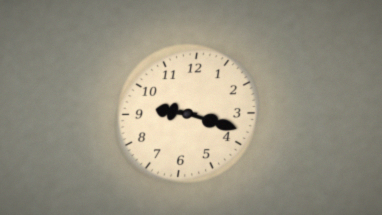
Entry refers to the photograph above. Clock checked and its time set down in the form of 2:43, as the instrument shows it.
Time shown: 9:18
